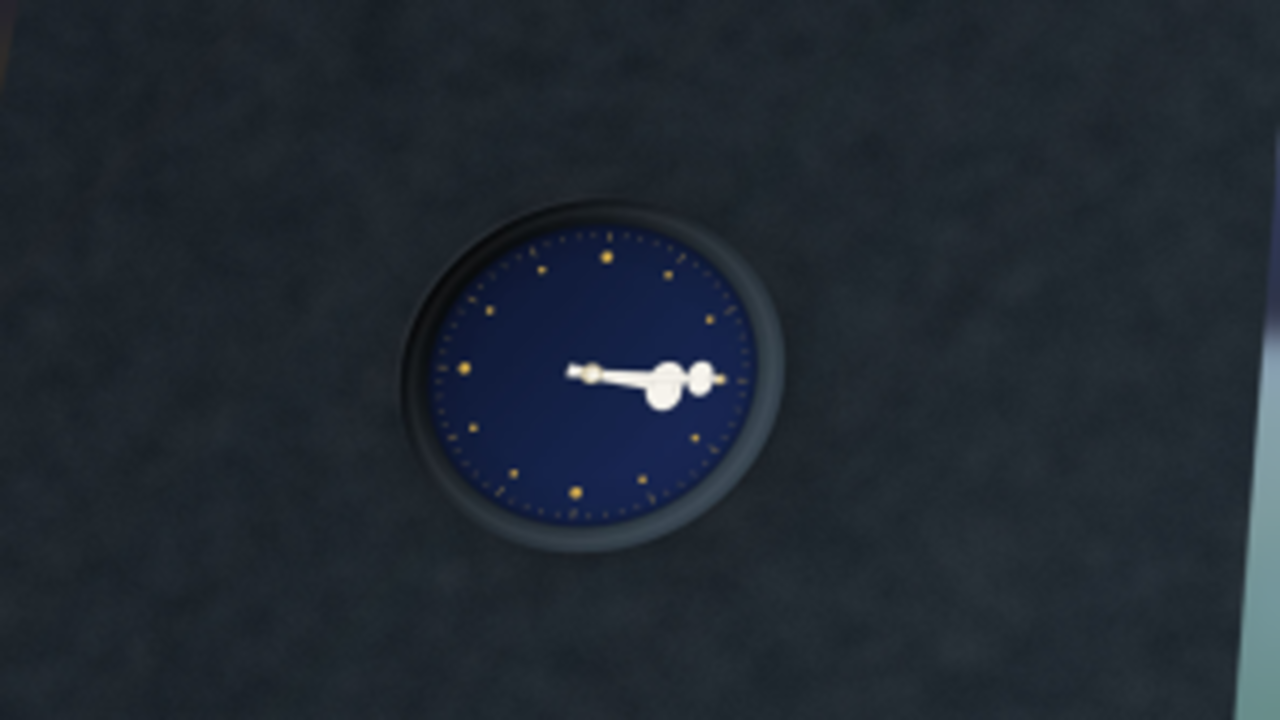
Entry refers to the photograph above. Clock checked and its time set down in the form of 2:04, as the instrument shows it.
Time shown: 3:15
